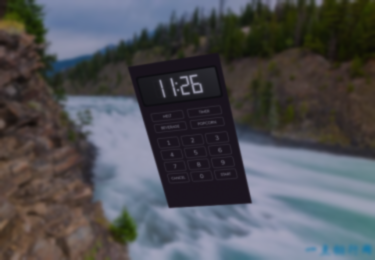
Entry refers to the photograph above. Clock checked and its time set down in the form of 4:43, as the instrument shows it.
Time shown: 11:26
